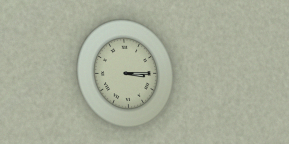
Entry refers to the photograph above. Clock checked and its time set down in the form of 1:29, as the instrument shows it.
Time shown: 3:15
